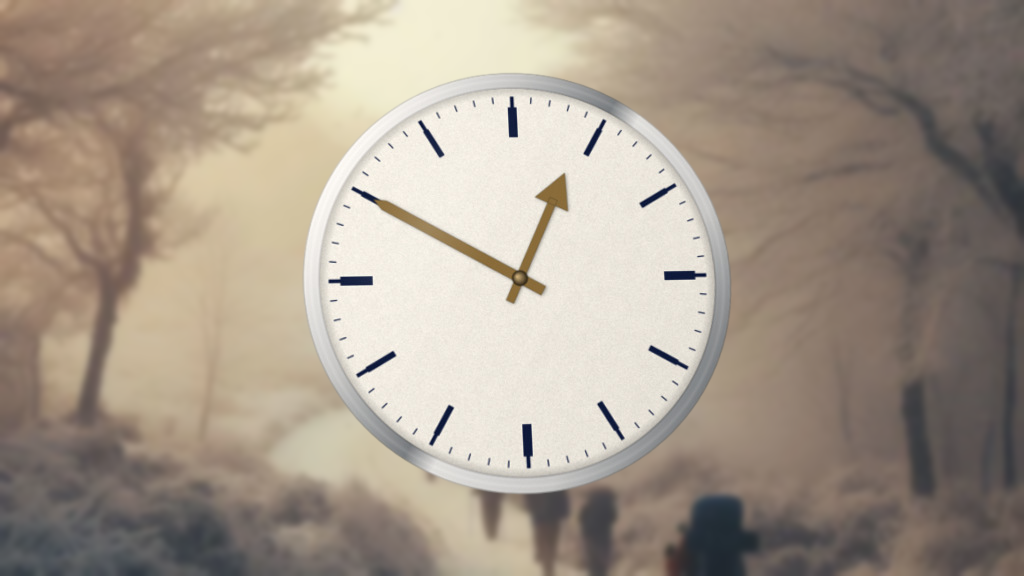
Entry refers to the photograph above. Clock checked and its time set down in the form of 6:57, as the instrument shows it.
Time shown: 12:50
